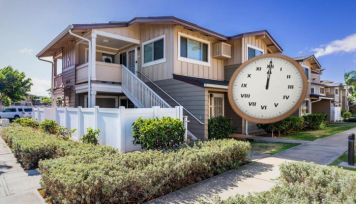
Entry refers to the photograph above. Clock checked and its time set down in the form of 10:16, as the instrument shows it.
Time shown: 12:00
